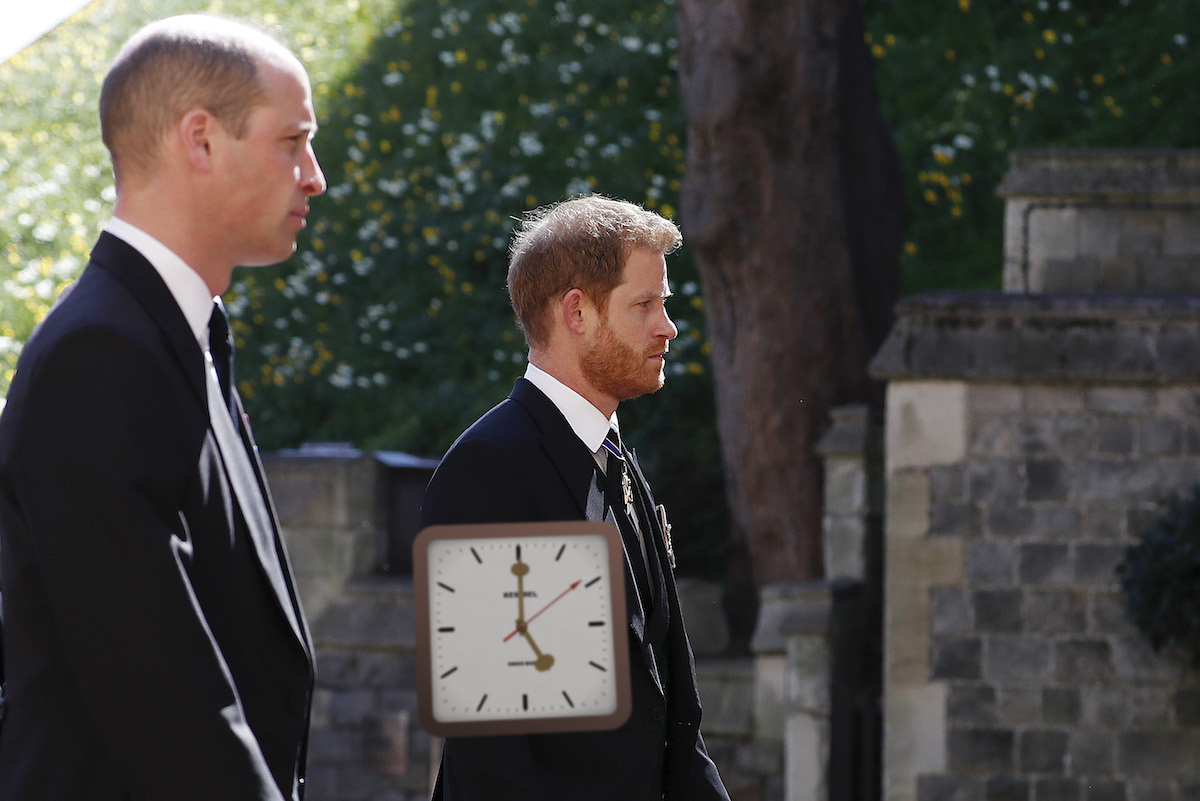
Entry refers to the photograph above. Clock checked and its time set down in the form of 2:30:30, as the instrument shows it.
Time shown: 5:00:09
